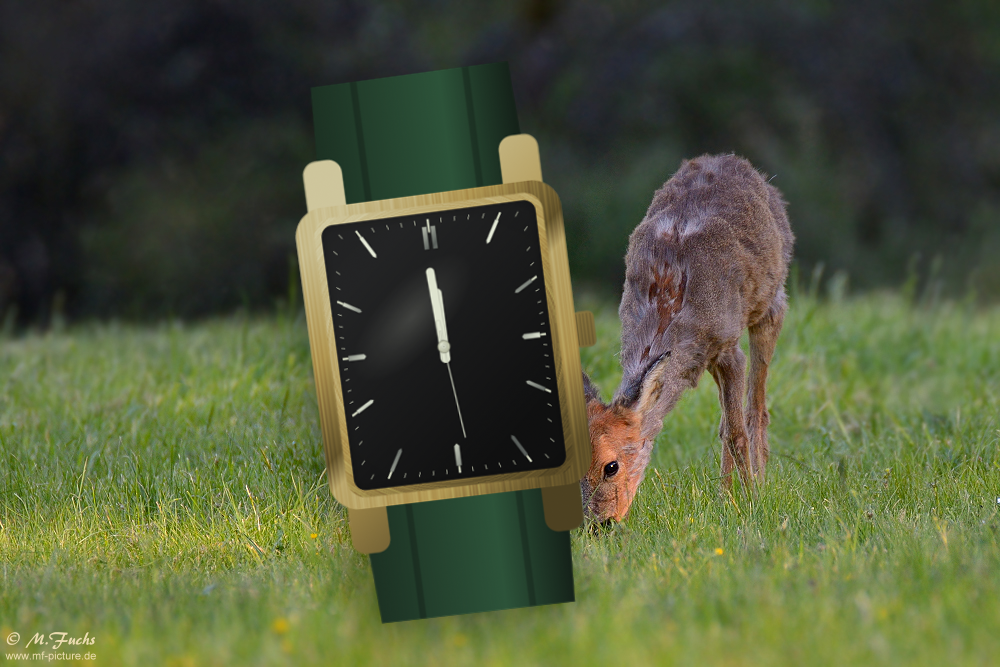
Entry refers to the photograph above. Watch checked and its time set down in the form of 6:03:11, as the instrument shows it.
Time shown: 11:59:29
